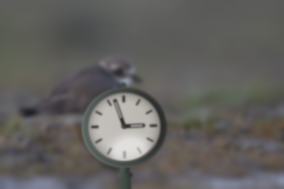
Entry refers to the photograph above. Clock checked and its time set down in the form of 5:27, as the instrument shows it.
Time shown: 2:57
